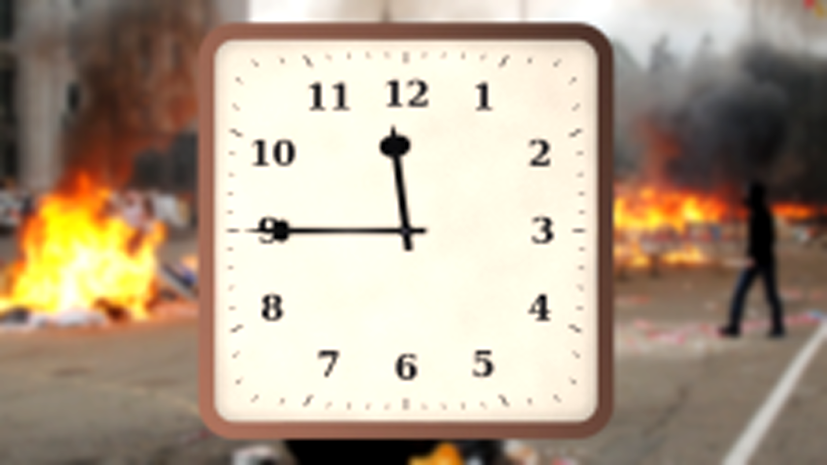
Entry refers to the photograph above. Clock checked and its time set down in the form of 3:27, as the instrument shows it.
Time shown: 11:45
